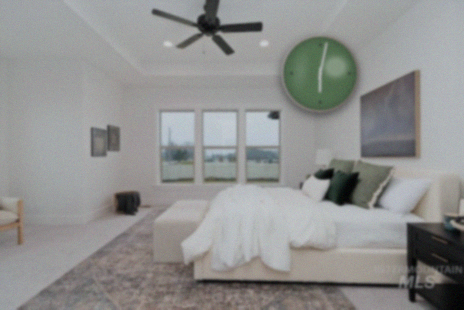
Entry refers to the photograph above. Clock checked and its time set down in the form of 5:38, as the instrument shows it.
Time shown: 6:02
